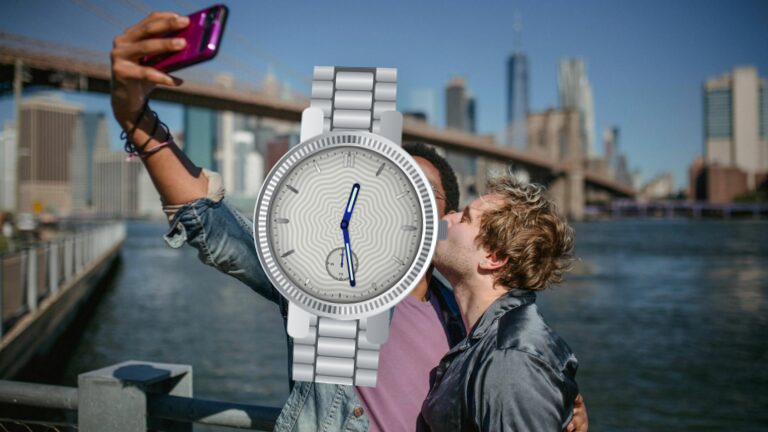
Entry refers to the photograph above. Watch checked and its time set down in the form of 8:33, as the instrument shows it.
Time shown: 12:28
